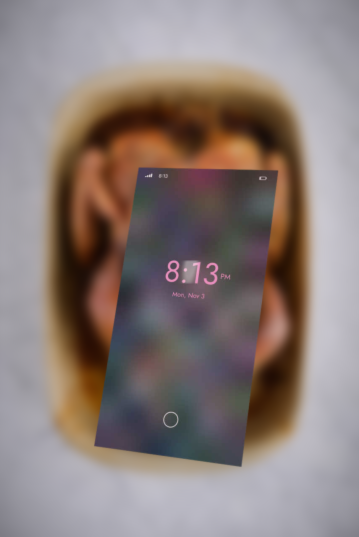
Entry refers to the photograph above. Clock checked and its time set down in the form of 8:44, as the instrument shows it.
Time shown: 8:13
